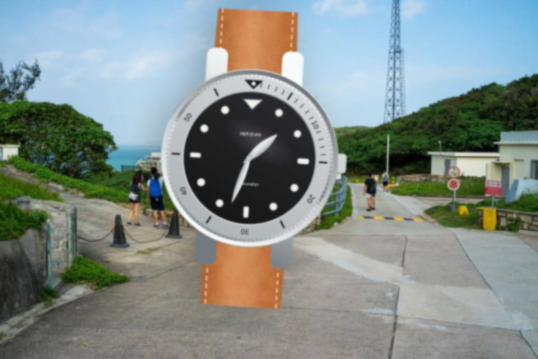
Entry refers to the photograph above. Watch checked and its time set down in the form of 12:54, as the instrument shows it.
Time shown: 1:33
